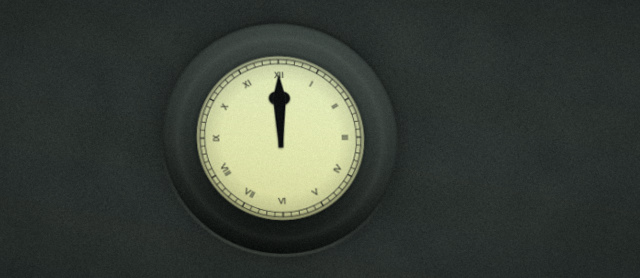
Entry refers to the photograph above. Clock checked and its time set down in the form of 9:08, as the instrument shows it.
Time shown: 12:00
